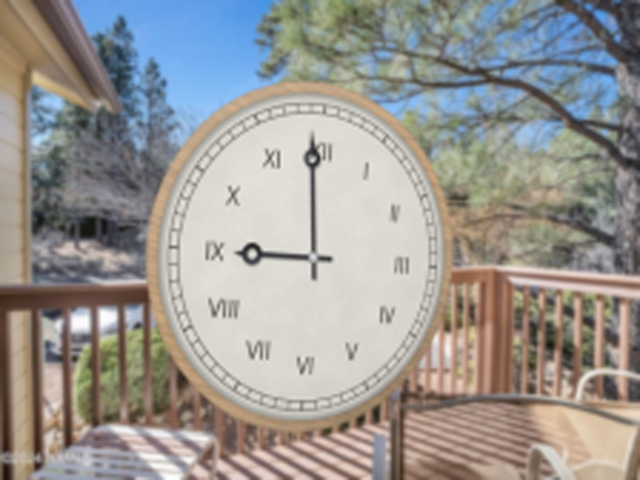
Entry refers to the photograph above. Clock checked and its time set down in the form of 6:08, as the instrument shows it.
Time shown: 8:59
